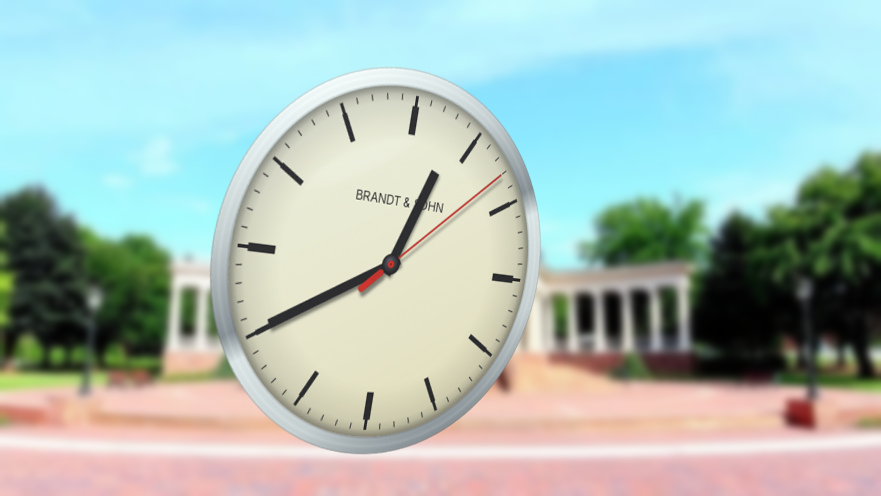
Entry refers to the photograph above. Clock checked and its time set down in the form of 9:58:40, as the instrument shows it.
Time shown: 12:40:08
